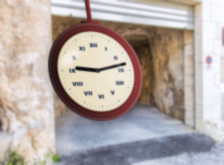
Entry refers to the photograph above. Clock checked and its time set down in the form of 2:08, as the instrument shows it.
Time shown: 9:13
